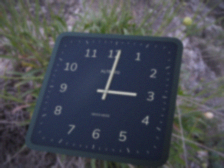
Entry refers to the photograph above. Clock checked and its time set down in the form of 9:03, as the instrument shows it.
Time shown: 3:01
